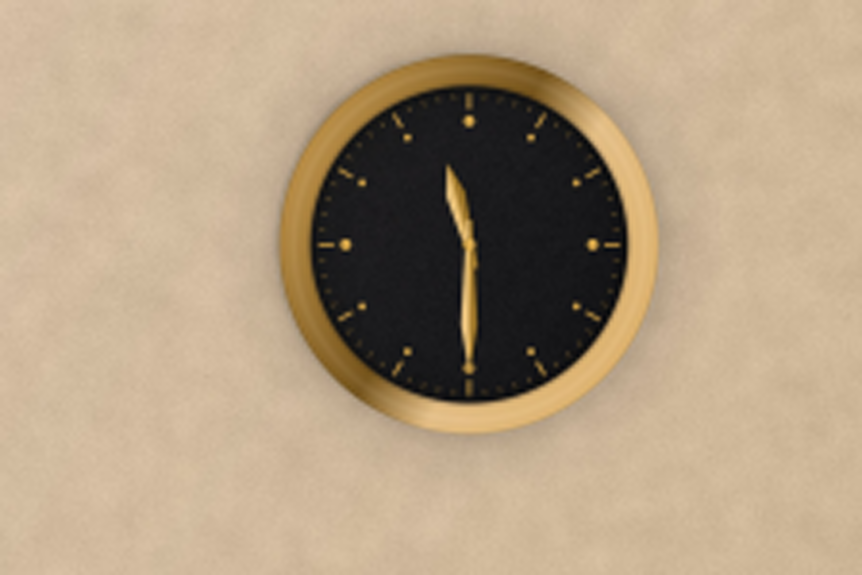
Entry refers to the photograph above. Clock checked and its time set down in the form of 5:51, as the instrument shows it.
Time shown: 11:30
